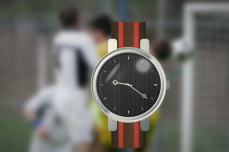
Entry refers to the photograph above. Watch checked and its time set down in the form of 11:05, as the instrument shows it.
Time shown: 9:21
